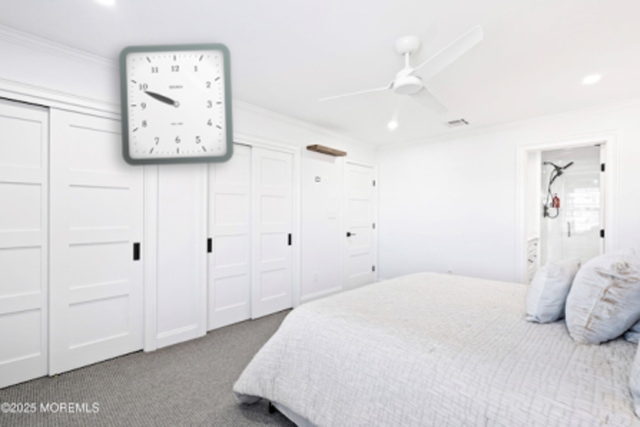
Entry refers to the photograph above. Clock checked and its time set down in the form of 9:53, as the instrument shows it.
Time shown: 9:49
